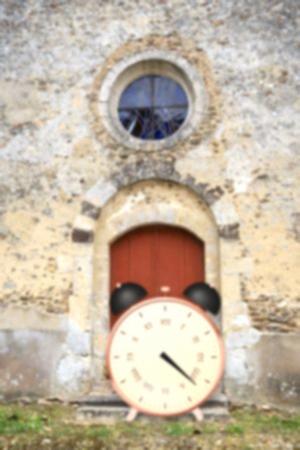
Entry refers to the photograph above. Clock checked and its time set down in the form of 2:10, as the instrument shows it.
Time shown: 4:22
